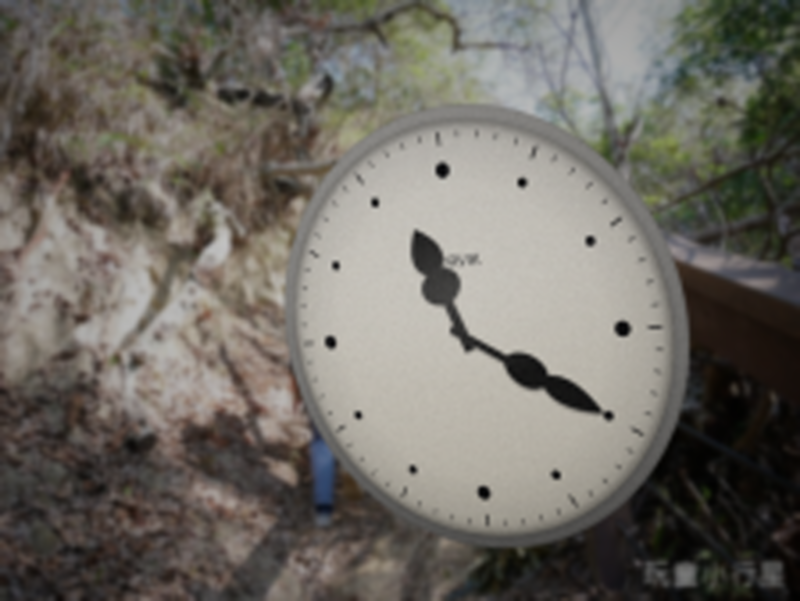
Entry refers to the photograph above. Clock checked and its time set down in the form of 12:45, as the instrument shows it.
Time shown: 11:20
